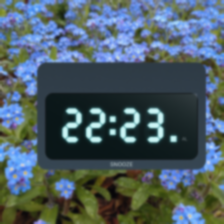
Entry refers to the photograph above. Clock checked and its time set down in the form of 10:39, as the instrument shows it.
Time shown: 22:23
